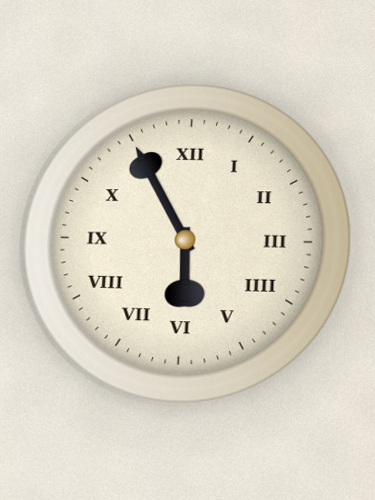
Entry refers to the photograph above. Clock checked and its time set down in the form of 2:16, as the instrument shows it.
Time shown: 5:55
